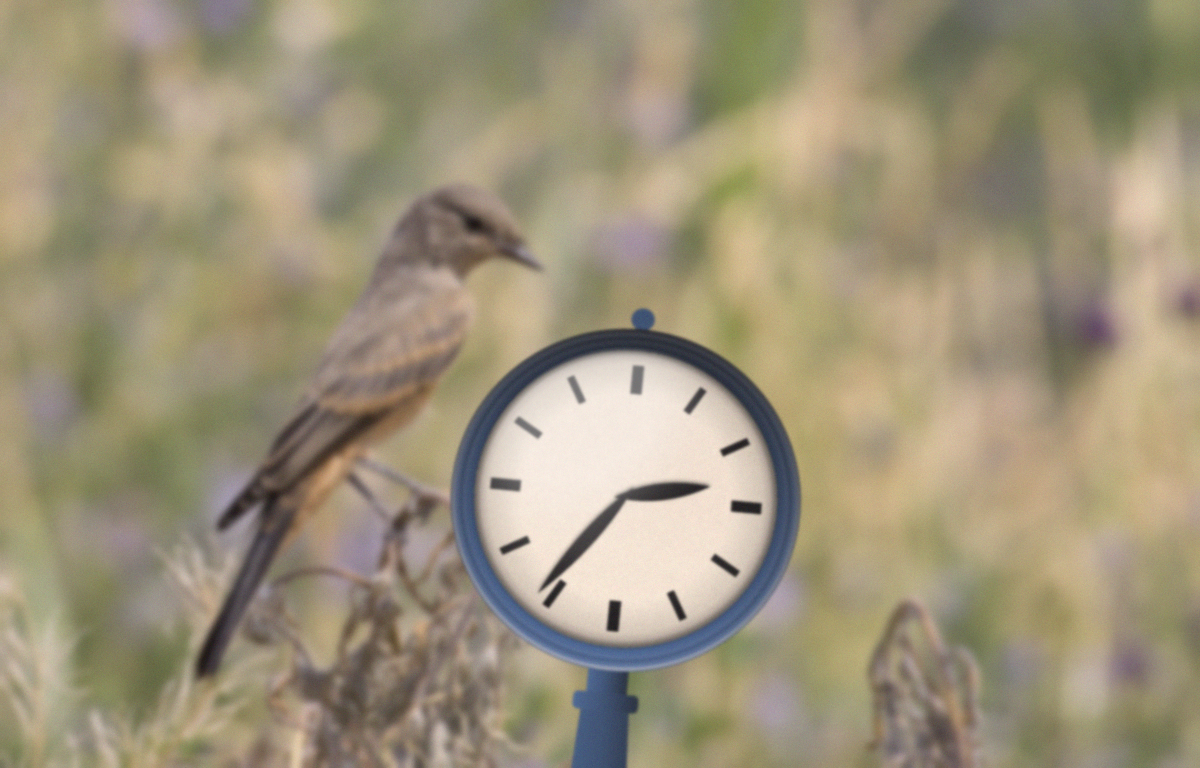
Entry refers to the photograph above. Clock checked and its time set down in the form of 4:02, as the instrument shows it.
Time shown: 2:36
